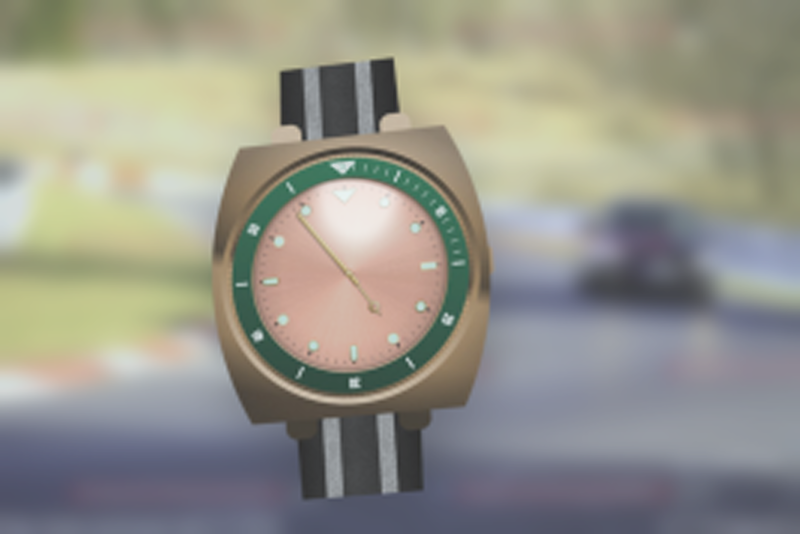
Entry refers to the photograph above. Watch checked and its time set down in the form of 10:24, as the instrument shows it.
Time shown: 4:54
